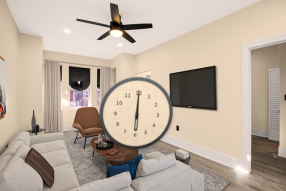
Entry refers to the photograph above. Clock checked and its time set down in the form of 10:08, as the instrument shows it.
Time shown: 6:00
